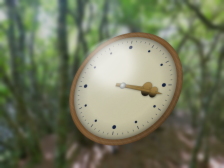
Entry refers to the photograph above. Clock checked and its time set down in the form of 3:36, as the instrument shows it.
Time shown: 3:17
